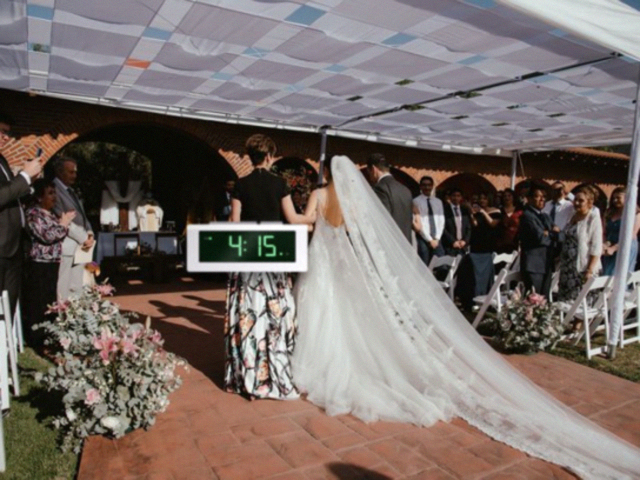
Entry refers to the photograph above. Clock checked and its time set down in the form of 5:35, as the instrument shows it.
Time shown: 4:15
